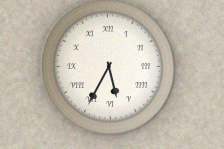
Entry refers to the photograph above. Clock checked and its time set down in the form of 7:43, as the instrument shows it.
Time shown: 5:35
